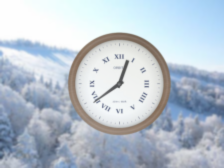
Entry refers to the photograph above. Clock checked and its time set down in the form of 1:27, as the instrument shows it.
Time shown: 12:39
